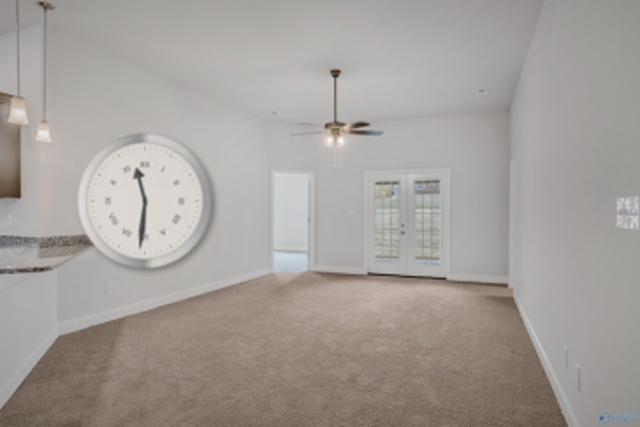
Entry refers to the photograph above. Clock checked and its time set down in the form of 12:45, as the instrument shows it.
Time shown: 11:31
